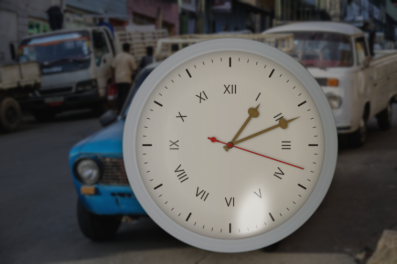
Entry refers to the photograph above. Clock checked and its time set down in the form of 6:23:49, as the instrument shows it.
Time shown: 1:11:18
